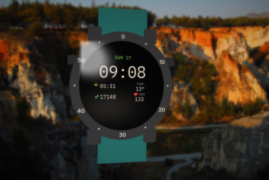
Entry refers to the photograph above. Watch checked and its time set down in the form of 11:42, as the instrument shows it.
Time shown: 9:08
